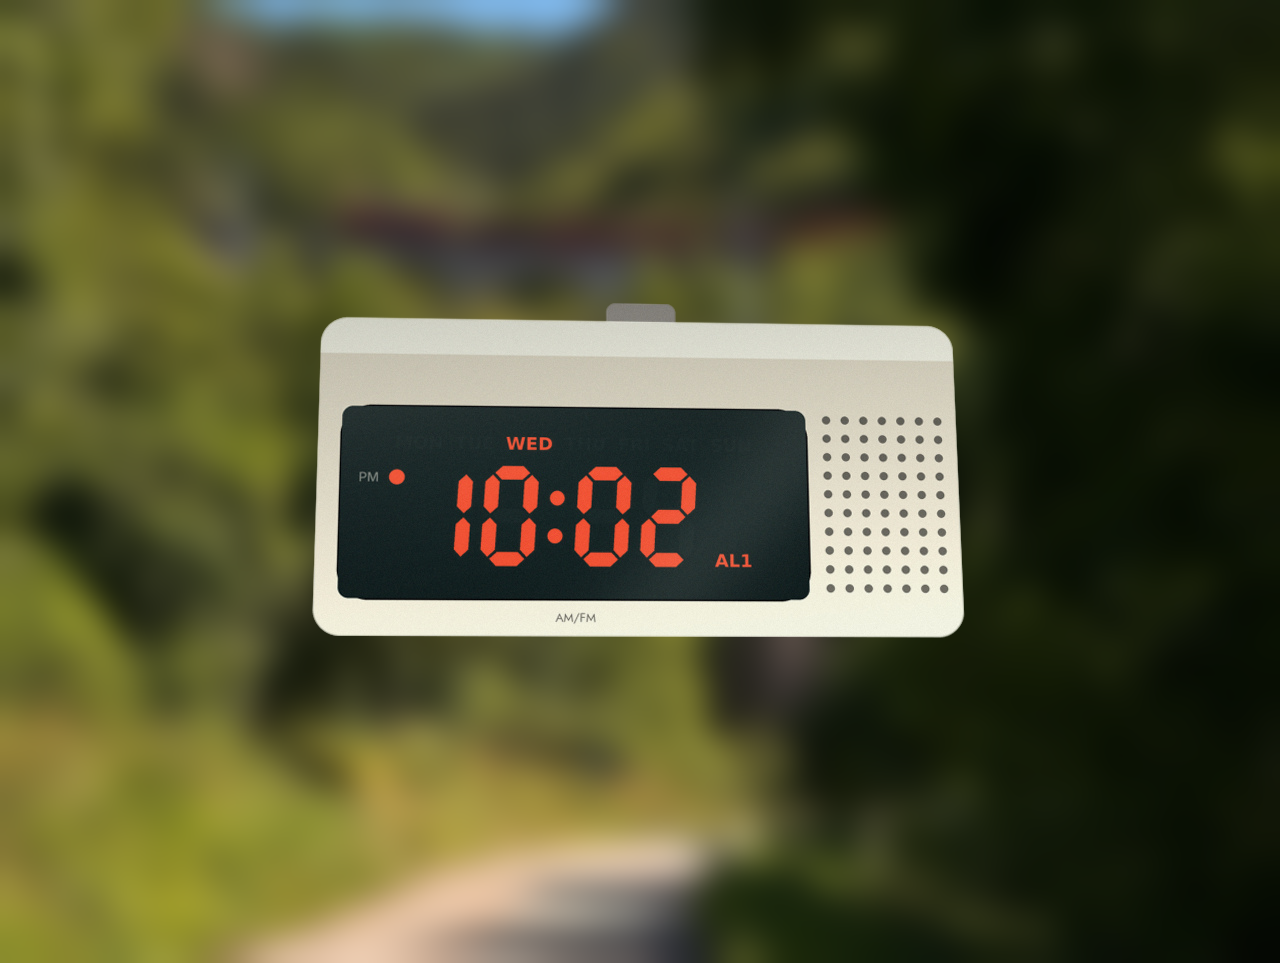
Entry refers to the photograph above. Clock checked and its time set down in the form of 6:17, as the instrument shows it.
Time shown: 10:02
